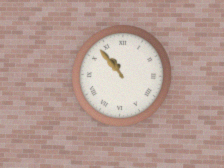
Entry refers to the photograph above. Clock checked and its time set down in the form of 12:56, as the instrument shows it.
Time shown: 10:53
